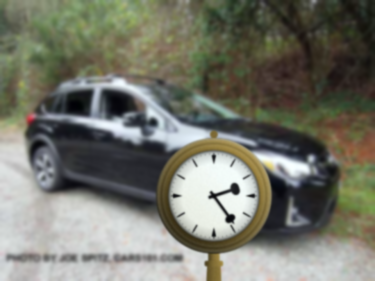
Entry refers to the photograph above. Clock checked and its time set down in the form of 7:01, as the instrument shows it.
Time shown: 2:24
